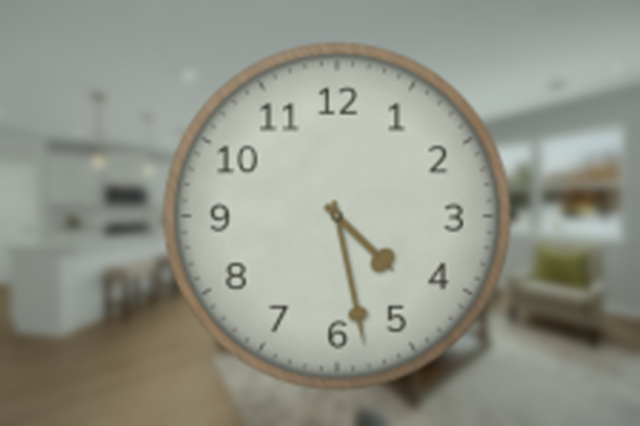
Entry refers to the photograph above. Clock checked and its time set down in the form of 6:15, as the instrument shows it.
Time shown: 4:28
